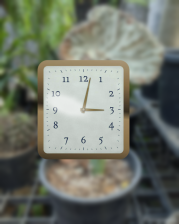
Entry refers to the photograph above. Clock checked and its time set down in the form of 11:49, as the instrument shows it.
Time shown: 3:02
